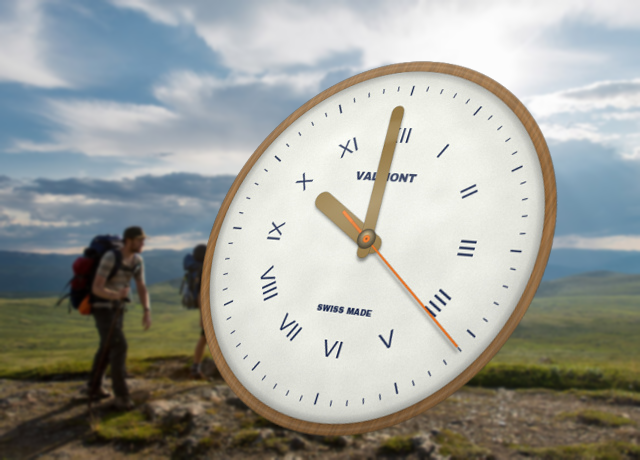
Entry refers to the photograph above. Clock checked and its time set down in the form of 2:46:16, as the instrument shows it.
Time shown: 9:59:21
